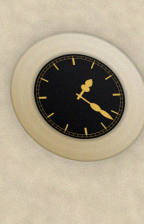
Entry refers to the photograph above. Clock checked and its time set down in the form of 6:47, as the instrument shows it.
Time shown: 1:22
